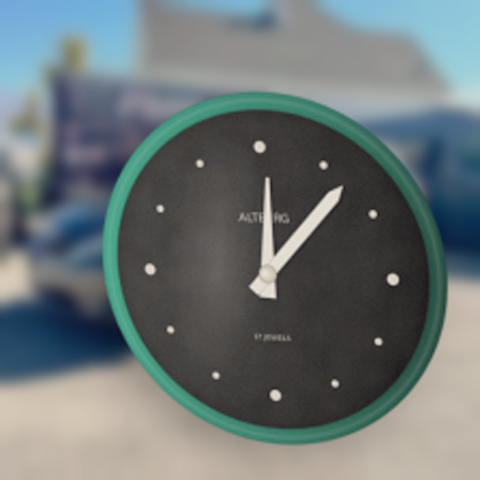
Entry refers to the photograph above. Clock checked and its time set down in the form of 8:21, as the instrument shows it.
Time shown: 12:07
